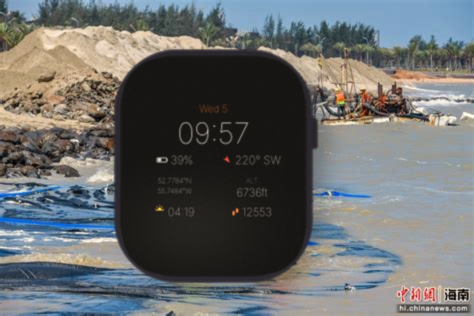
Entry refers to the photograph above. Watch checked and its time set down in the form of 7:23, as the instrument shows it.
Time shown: 9:57
